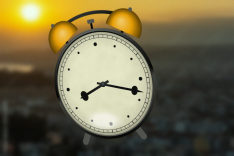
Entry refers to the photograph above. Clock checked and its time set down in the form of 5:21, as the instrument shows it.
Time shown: 8:18
